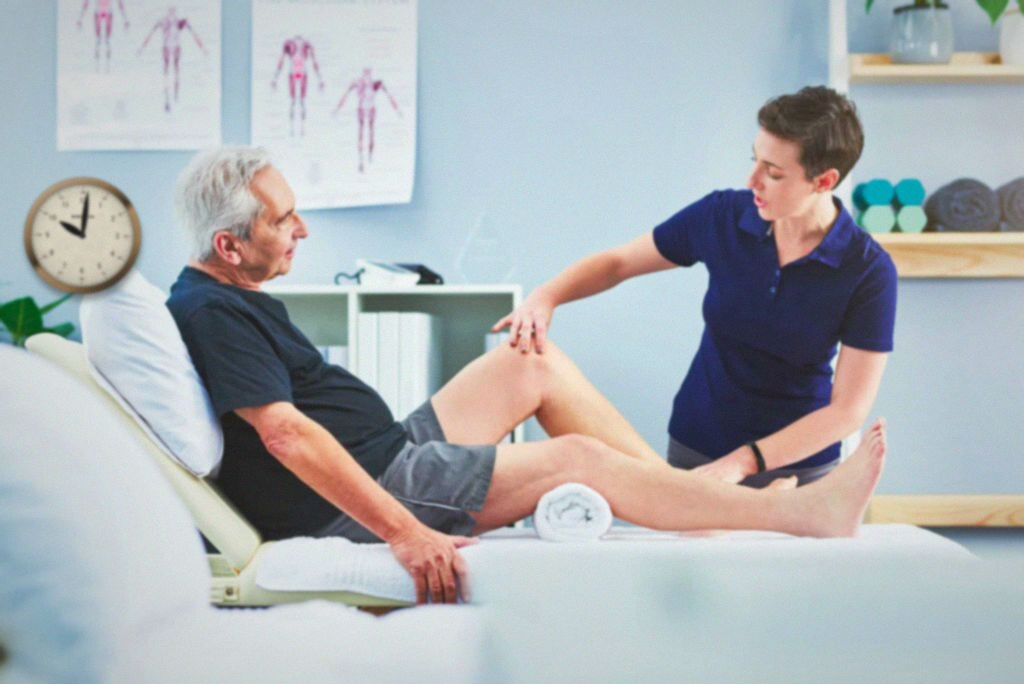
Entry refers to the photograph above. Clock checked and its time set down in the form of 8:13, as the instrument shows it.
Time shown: 10:01
